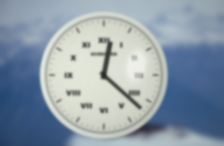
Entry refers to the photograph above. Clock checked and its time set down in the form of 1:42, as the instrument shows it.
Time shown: 12:22
